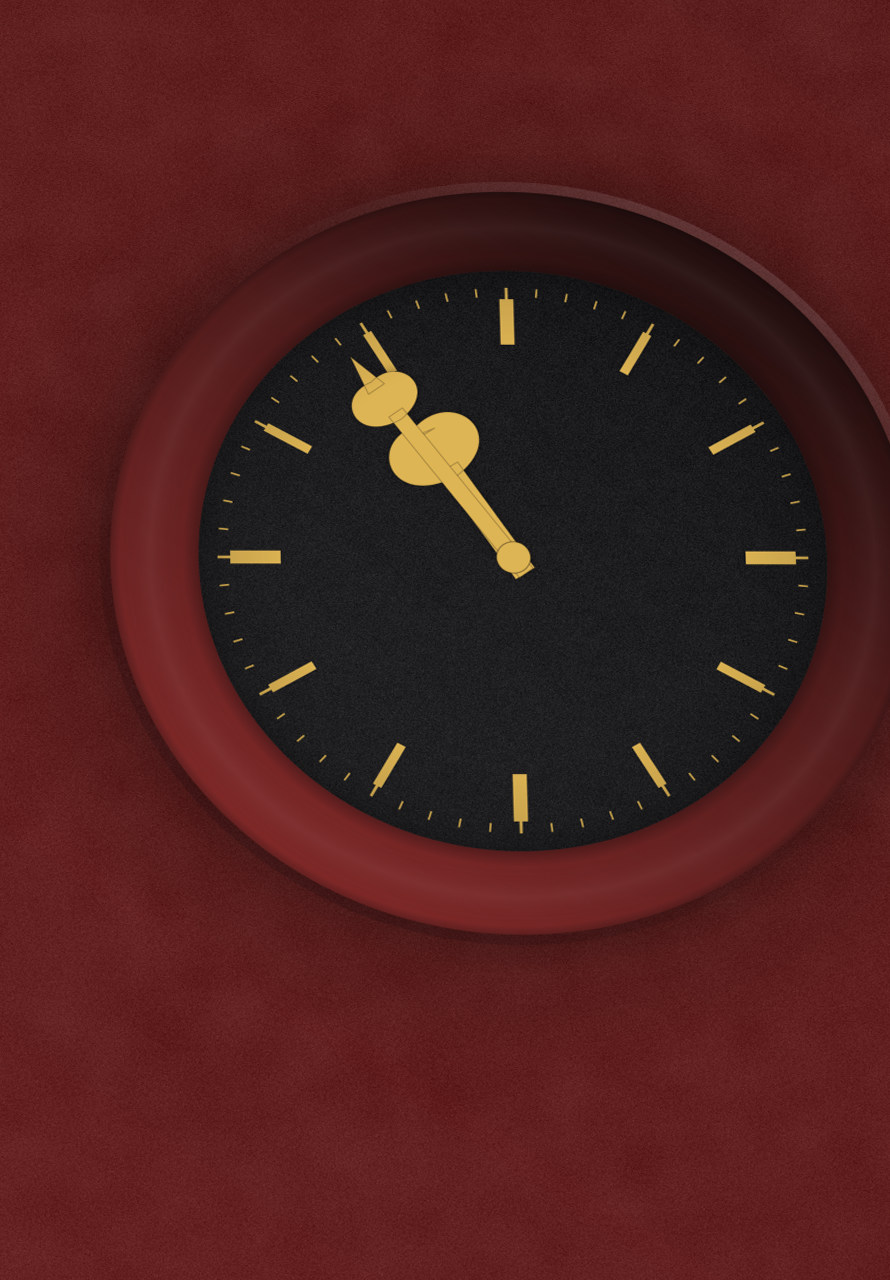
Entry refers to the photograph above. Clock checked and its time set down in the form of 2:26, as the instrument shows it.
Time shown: 10:54
